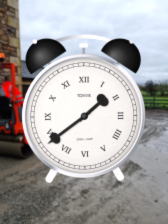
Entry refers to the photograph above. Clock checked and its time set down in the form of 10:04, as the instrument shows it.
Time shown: 1:39
